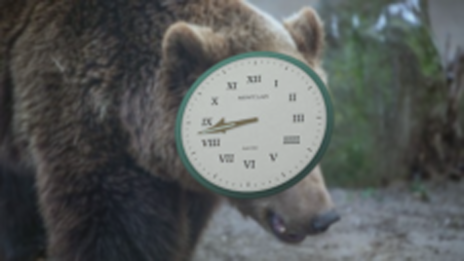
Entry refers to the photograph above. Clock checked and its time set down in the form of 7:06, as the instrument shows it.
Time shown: 8:43
